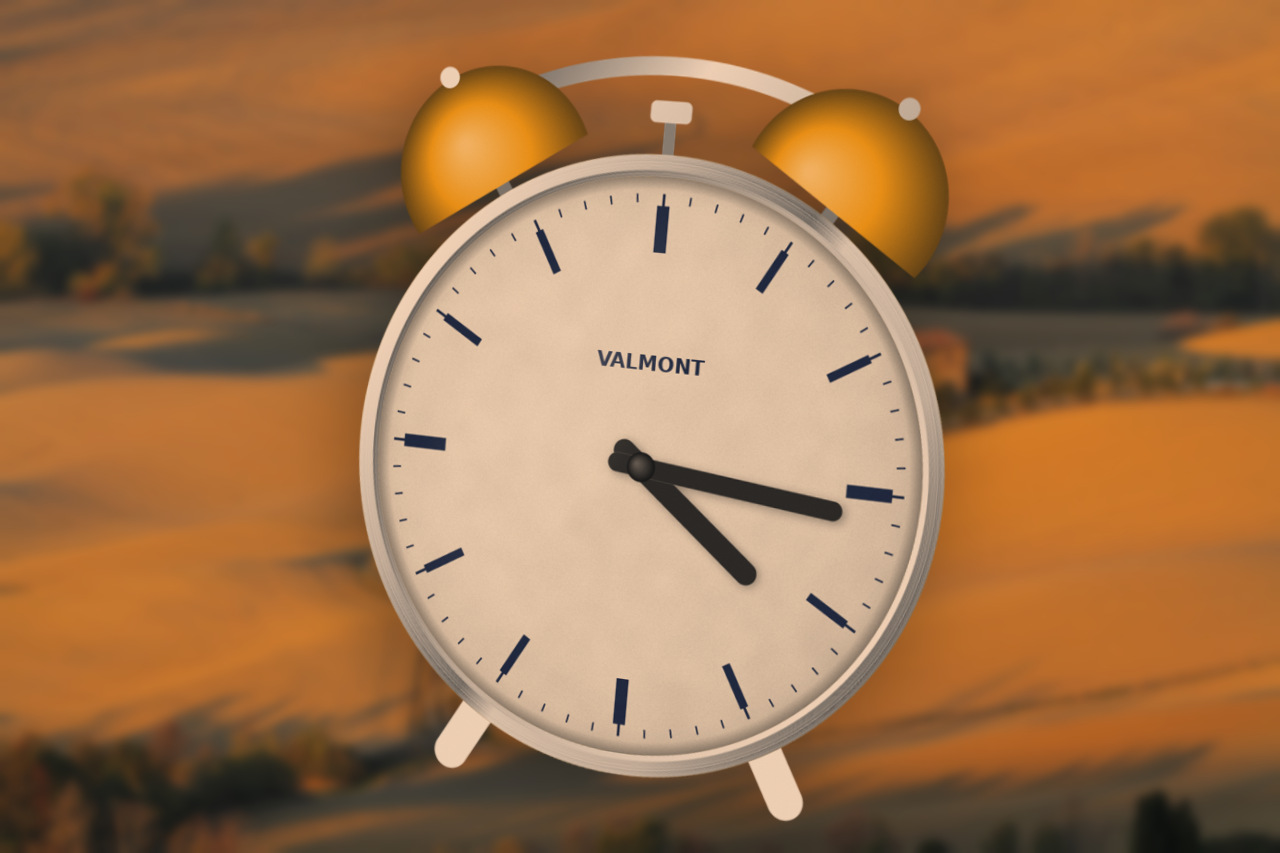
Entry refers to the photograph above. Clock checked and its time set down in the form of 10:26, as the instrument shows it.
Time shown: 4:16
